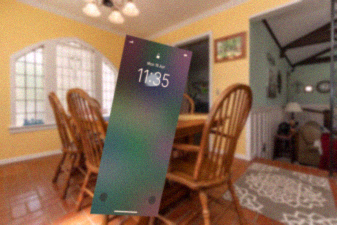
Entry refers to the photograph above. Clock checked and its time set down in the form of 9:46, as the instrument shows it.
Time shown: 11:35
